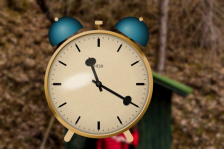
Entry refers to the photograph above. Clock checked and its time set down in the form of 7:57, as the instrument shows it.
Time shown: 11:20
